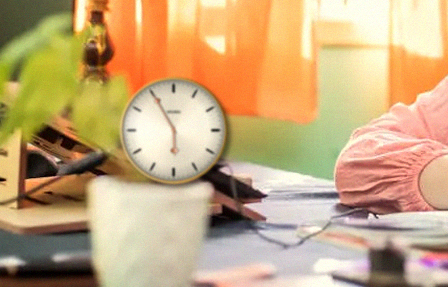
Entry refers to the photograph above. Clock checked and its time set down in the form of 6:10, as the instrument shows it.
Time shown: 5:55
